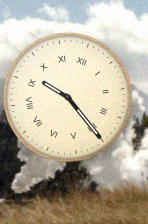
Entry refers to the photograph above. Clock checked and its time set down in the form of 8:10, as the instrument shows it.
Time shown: 9:20
